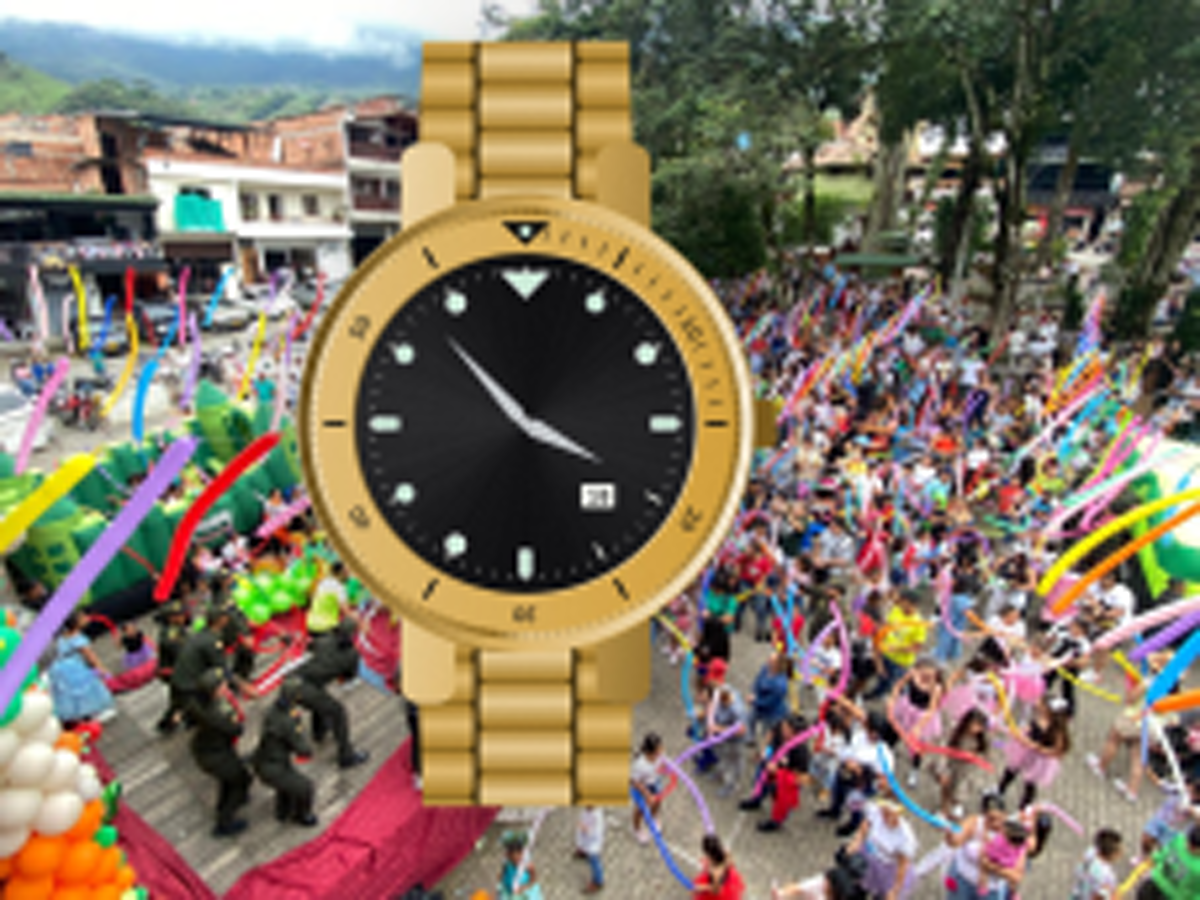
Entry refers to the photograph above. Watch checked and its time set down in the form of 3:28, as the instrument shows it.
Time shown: 3:53
